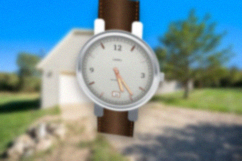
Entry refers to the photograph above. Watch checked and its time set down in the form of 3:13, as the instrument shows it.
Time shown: 5:24
